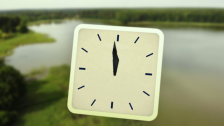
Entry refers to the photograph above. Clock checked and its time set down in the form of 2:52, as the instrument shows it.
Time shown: 11:59
